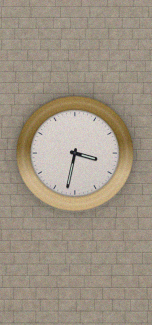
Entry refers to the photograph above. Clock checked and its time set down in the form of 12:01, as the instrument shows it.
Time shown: 3:32
